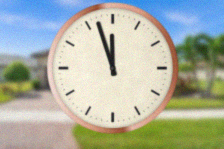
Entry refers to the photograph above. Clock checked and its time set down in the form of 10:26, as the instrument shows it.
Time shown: 11:57
